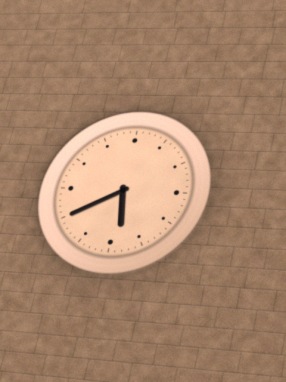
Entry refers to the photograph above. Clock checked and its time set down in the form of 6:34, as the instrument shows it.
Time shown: 5:40
